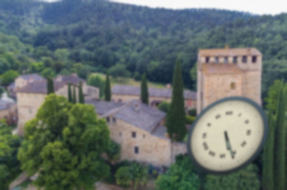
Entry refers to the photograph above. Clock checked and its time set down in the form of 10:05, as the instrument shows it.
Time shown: 5:26
